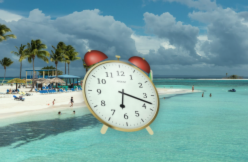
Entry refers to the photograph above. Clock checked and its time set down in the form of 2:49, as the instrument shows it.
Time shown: 6:18
